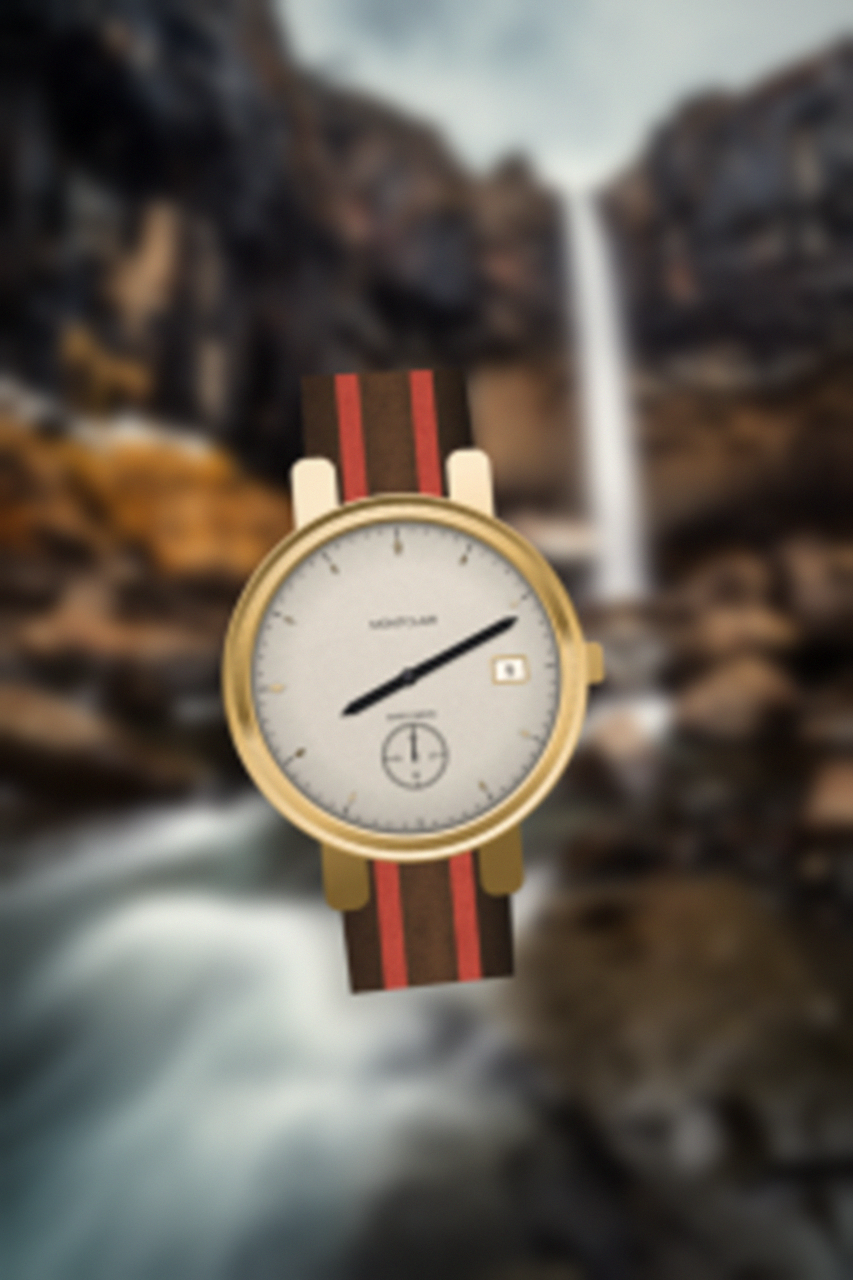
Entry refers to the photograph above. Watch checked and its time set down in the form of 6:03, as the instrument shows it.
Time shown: 8:11
